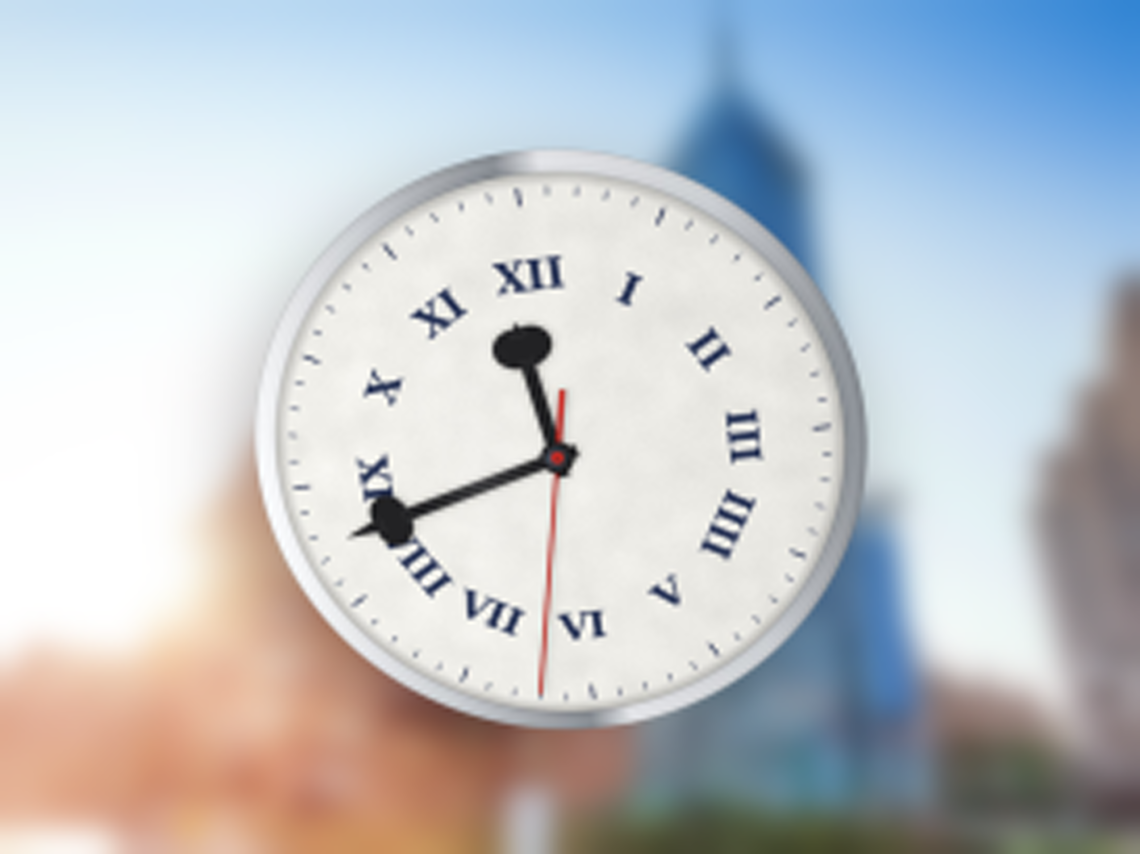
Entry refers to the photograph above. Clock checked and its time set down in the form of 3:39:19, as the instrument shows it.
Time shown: 11:42:32
